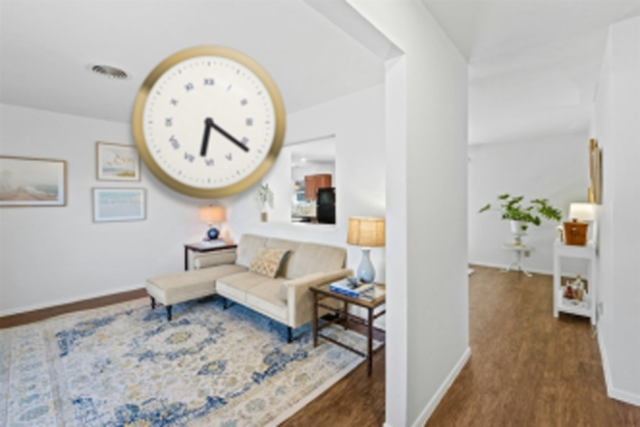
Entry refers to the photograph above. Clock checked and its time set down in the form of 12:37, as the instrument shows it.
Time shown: 6:21
